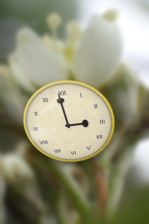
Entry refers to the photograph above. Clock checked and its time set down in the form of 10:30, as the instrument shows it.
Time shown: 2:59
